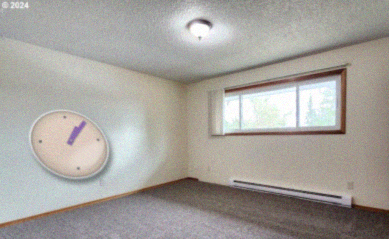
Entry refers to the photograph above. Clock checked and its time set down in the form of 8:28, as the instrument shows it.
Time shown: 1:07
